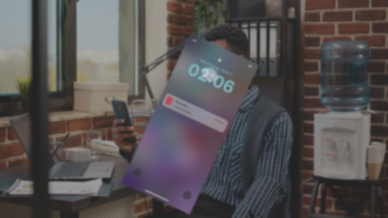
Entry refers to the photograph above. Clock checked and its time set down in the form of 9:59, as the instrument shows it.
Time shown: 2:06
